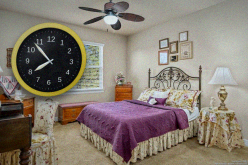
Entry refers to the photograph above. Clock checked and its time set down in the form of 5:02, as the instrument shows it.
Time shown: 7:53
